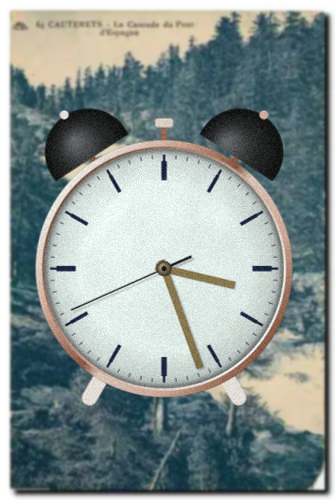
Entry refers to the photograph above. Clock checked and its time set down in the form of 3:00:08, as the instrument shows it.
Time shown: 3:26:41
